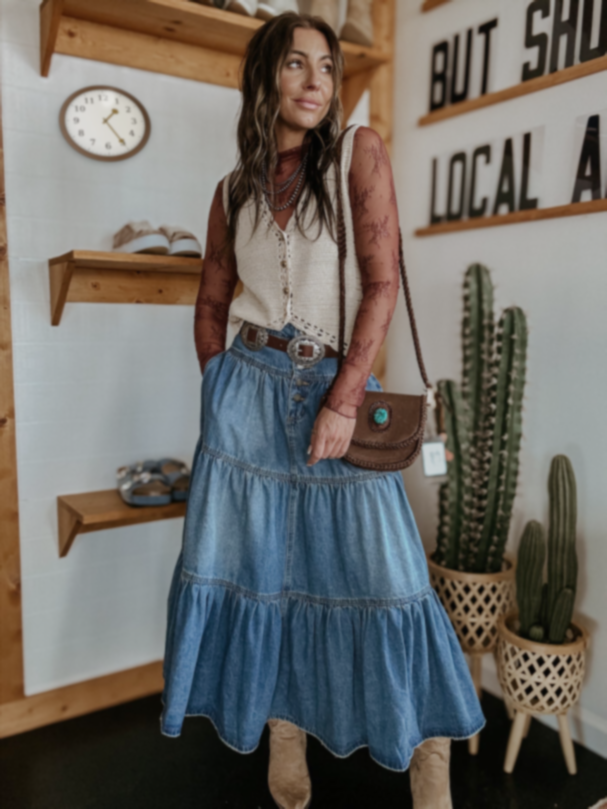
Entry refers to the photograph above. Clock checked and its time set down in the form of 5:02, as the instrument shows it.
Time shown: 1:25
